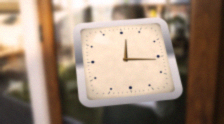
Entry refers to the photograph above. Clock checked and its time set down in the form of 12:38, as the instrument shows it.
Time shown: 12:16
